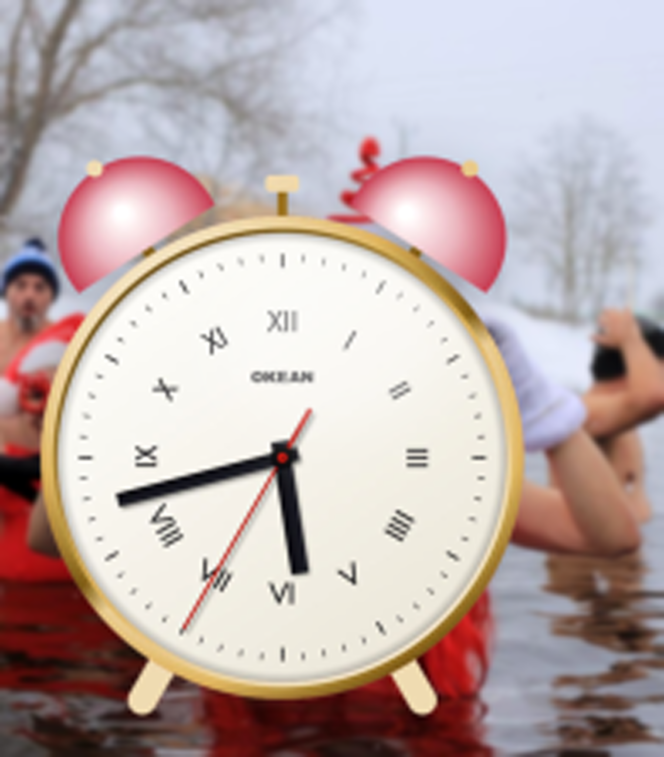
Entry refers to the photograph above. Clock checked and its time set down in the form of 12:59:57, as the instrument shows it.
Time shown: 5:42:35
